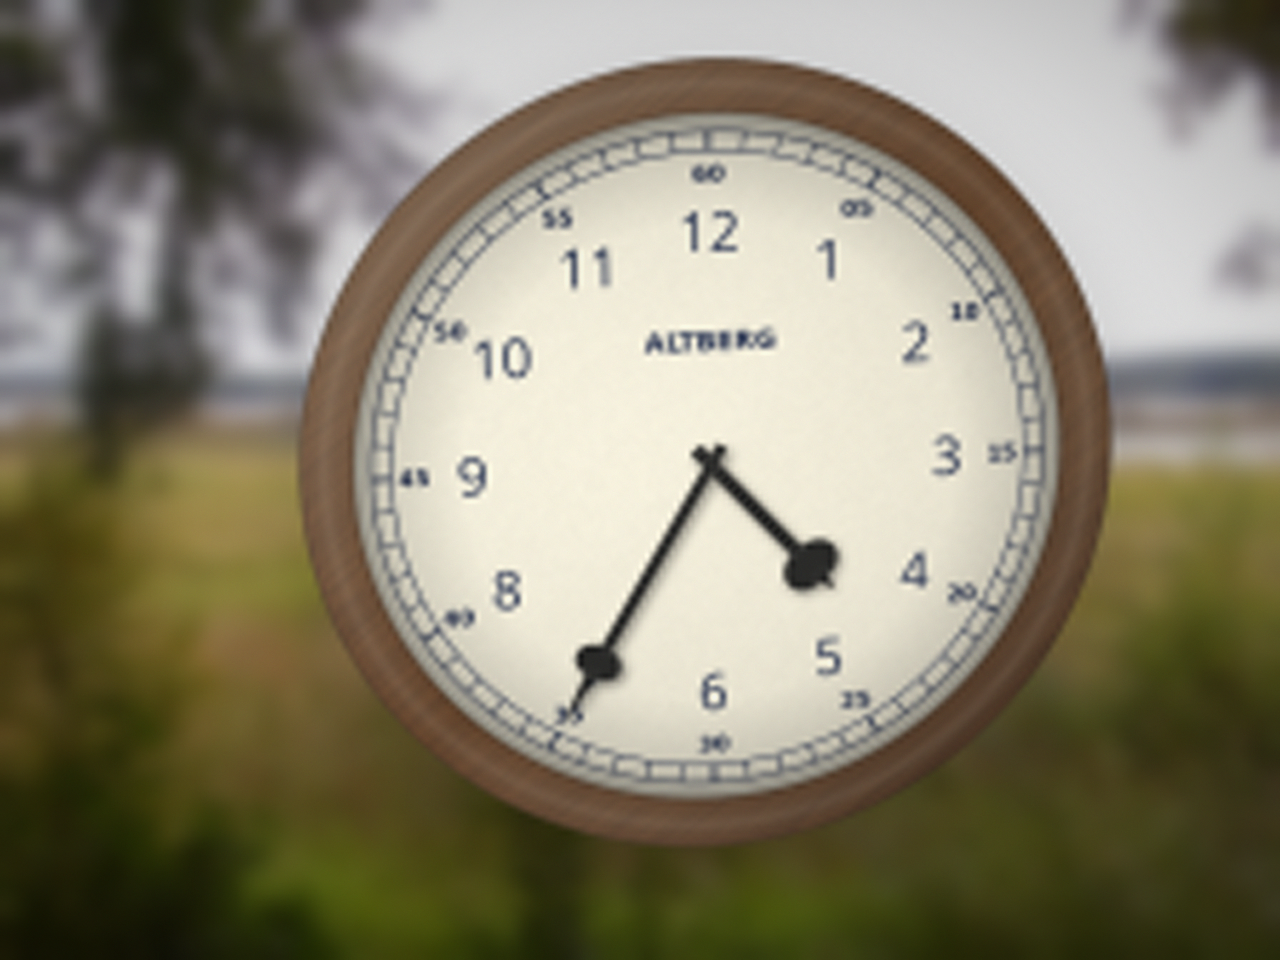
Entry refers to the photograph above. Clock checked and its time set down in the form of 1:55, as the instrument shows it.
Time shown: 4:35
